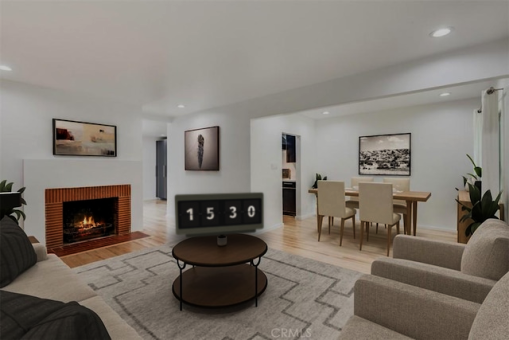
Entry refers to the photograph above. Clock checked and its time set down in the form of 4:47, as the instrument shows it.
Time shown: 15:30
